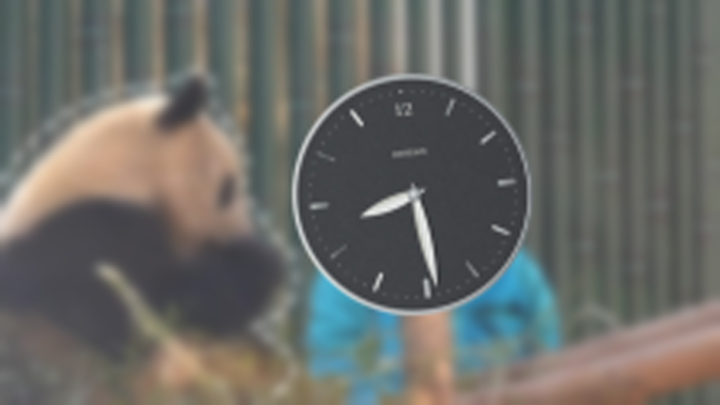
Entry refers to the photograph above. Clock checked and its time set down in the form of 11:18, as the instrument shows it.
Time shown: 8:29
